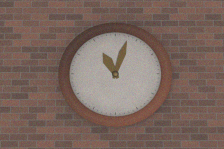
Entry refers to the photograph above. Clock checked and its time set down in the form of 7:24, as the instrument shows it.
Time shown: 11:03
